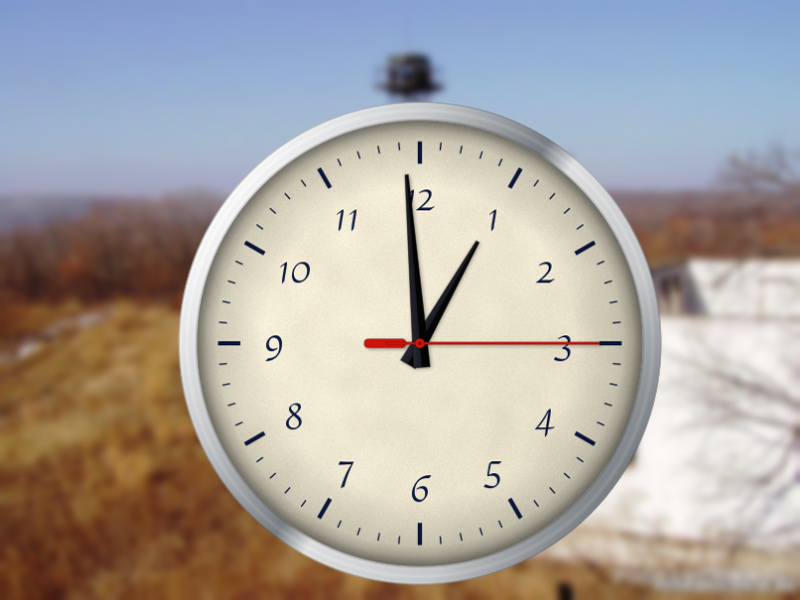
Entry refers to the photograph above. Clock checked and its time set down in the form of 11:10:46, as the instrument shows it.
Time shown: 12:59:15
